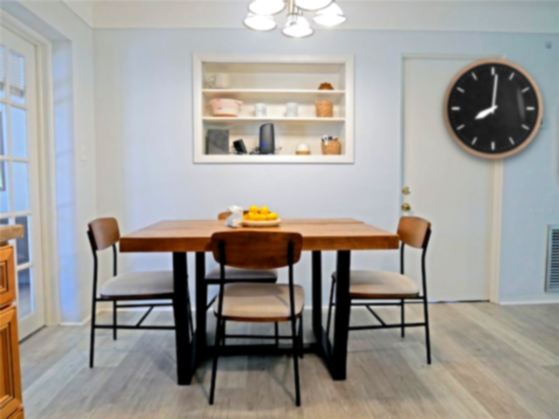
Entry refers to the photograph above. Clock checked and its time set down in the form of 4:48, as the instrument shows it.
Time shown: 8:01
